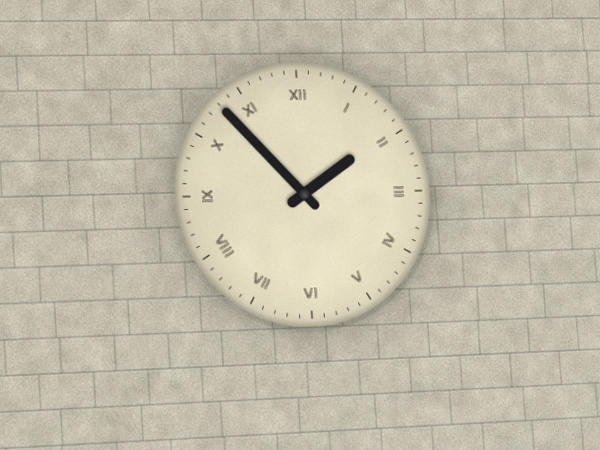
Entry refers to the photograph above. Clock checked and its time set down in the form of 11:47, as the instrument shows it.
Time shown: 1:53
